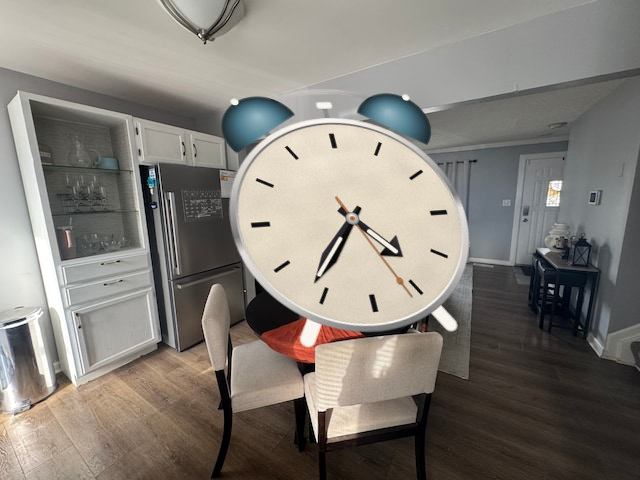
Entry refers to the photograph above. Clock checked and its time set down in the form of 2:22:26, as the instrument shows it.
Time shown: 4:36:26
